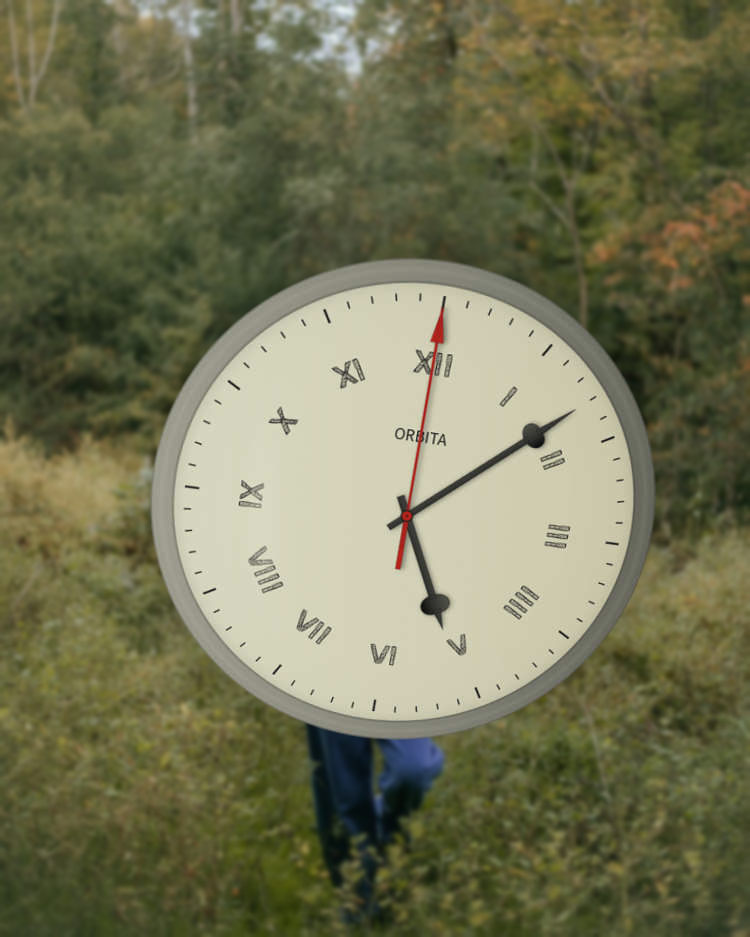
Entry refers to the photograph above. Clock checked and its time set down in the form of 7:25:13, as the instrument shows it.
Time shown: 5:08:00
